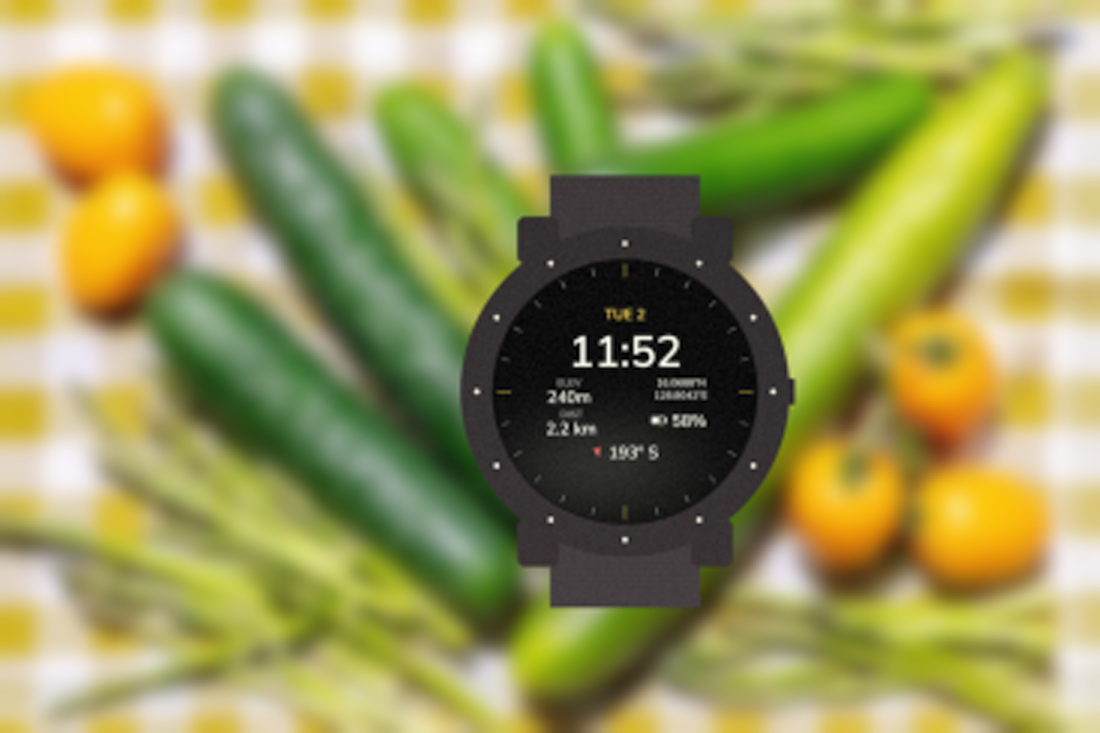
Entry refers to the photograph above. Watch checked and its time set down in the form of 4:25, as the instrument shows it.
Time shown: 11:52
